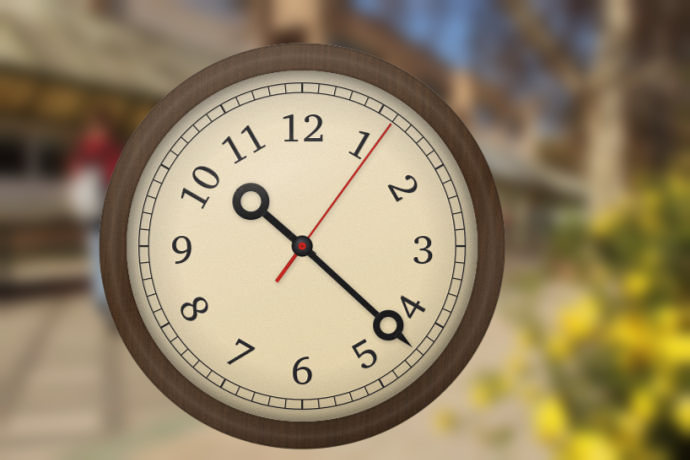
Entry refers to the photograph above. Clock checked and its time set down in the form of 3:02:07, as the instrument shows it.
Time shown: 10:22:06
